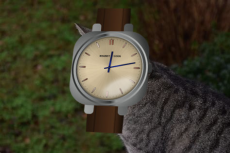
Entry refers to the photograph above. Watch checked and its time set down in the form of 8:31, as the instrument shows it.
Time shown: 12:13
